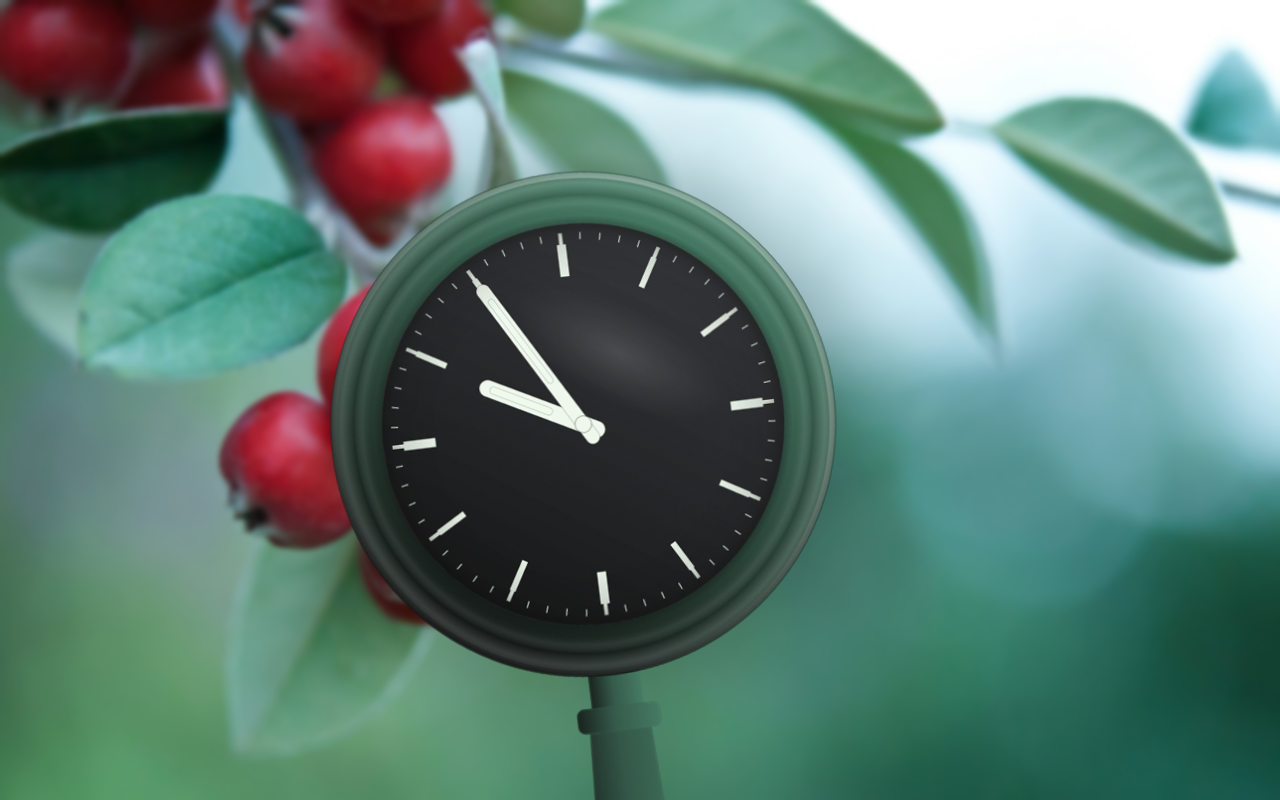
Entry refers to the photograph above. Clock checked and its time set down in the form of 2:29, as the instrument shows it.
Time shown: 9:55
